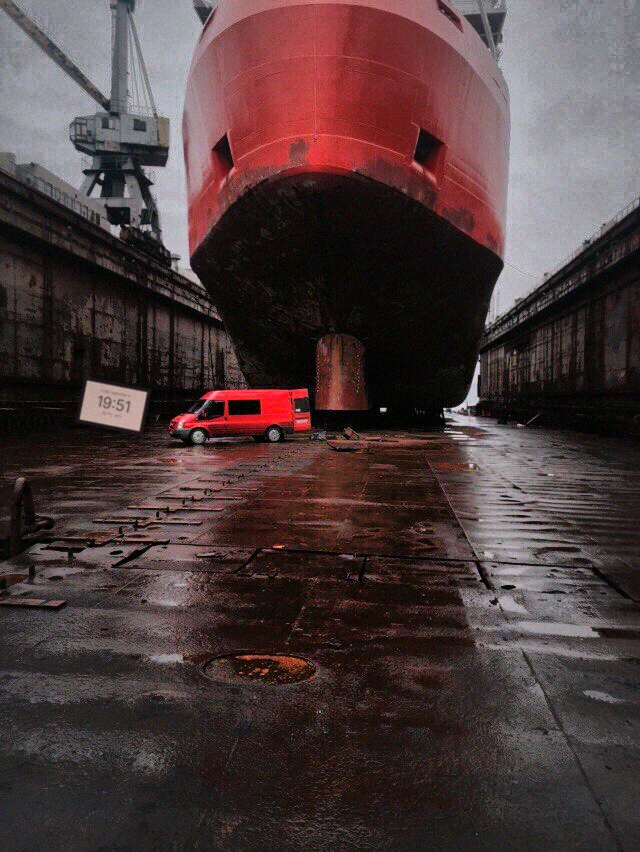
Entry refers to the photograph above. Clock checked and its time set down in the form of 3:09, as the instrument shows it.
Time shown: 19:51
